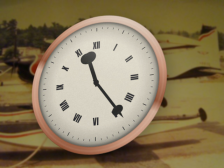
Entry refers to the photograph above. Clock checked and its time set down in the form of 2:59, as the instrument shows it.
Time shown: 11:24
